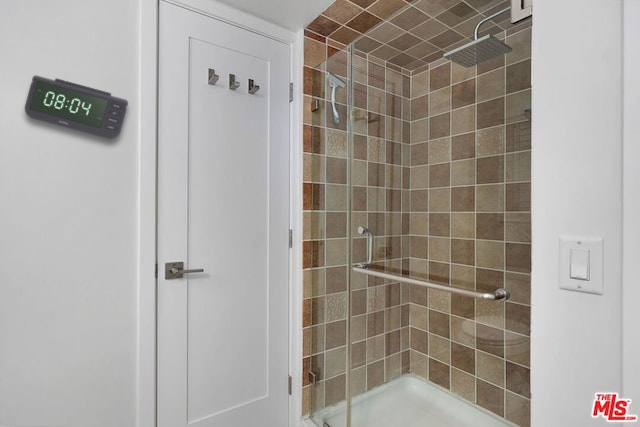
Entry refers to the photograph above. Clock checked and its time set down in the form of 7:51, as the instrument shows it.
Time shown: 8:04
